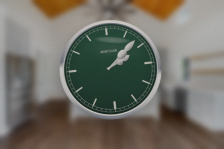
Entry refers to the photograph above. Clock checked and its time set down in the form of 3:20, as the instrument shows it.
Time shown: 2:08
